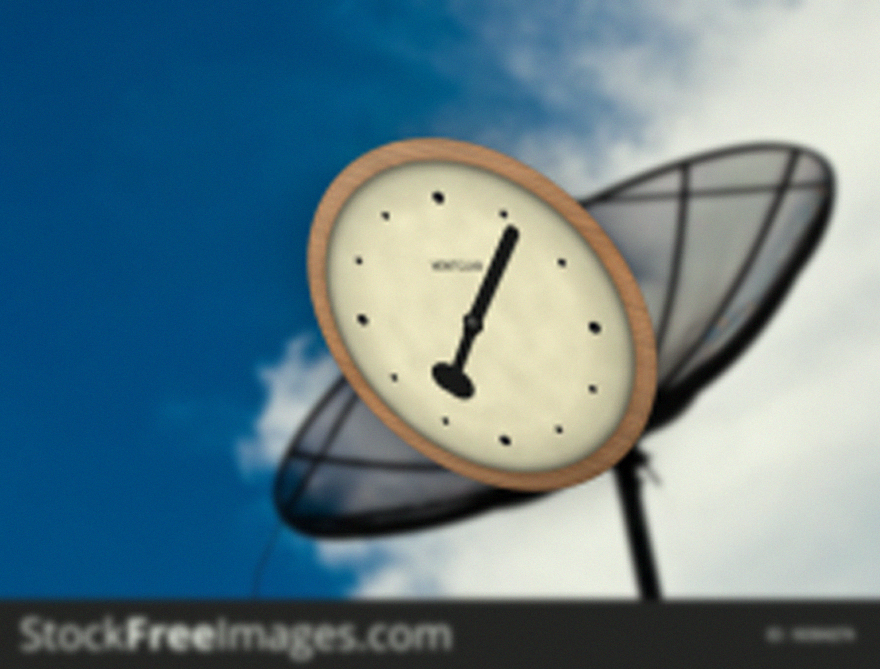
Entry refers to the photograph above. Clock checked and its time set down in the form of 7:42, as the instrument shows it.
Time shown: 7:06
